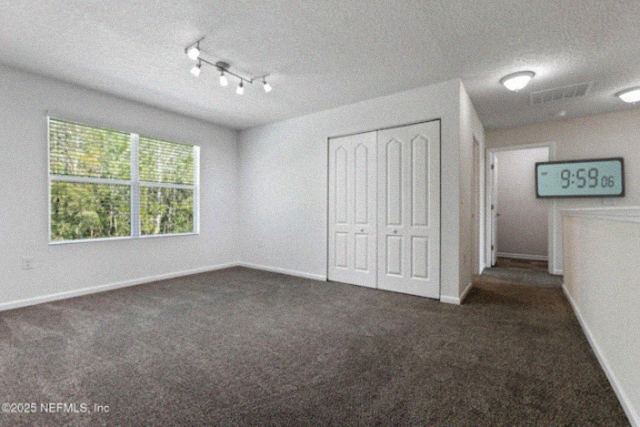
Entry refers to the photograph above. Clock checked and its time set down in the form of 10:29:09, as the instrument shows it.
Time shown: 9:59:06
